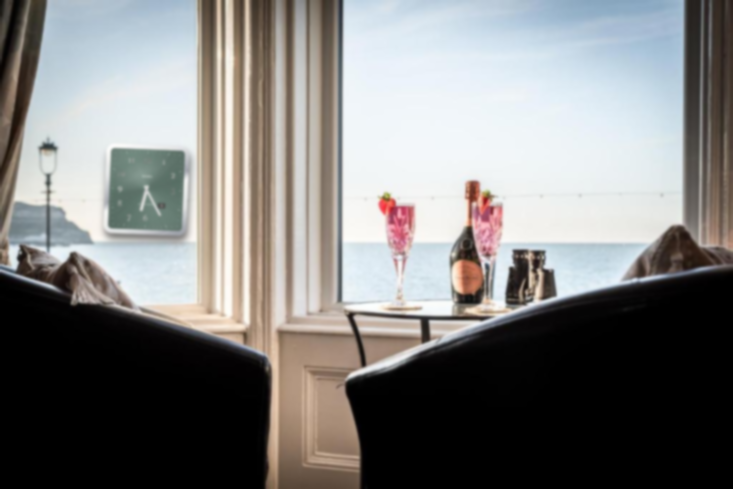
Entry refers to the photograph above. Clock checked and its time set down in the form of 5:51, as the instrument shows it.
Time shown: 6:25
